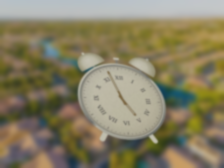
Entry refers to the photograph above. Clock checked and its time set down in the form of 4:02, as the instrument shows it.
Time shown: 4:57
